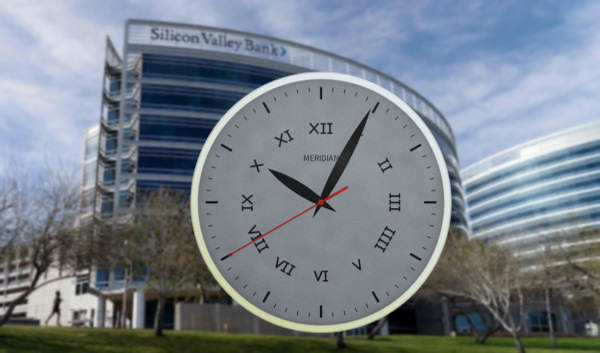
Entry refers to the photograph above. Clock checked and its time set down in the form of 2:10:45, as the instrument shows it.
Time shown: 10:04:40
